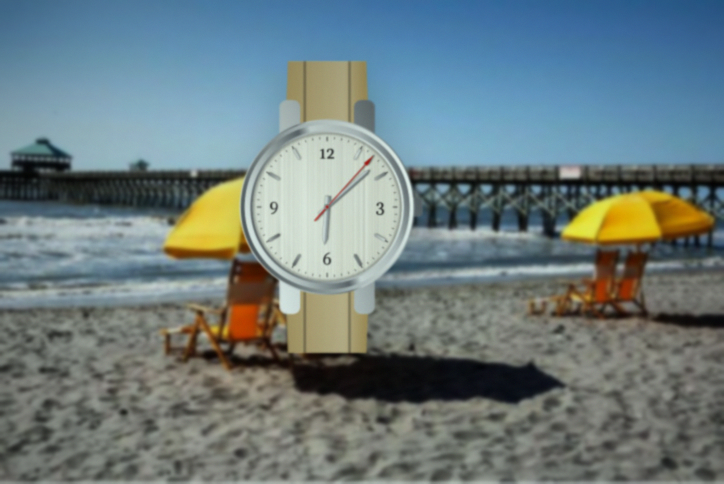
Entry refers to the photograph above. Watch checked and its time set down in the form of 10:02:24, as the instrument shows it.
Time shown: 6:08:07
